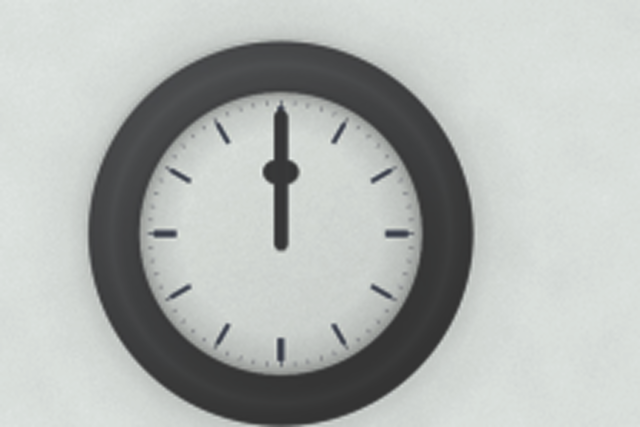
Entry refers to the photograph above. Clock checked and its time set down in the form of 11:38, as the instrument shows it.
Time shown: 12:00
